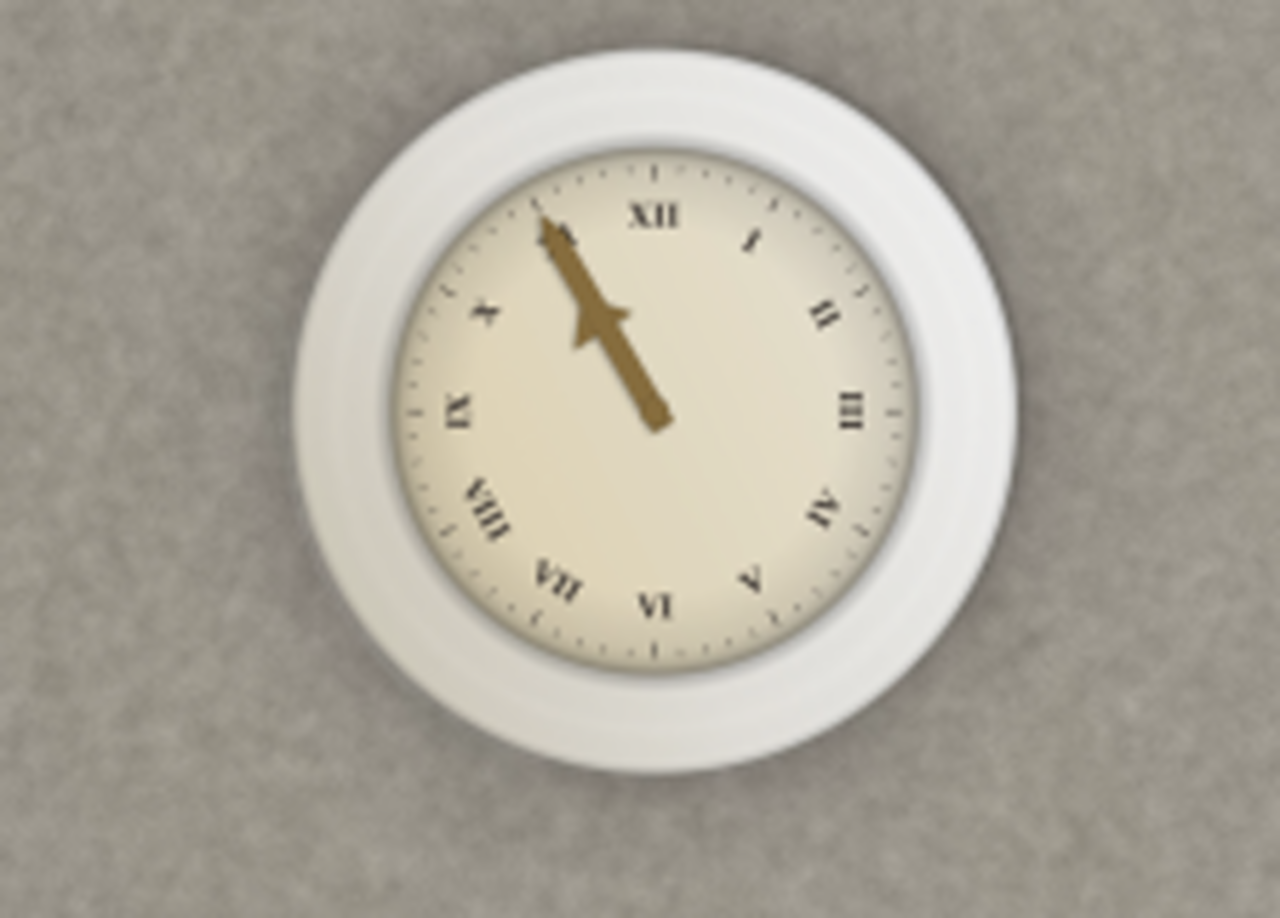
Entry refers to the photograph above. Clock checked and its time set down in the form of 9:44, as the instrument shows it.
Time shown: 10:55
